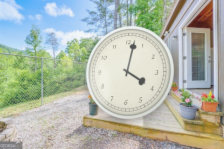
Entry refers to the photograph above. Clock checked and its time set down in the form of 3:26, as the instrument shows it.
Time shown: 4:02
